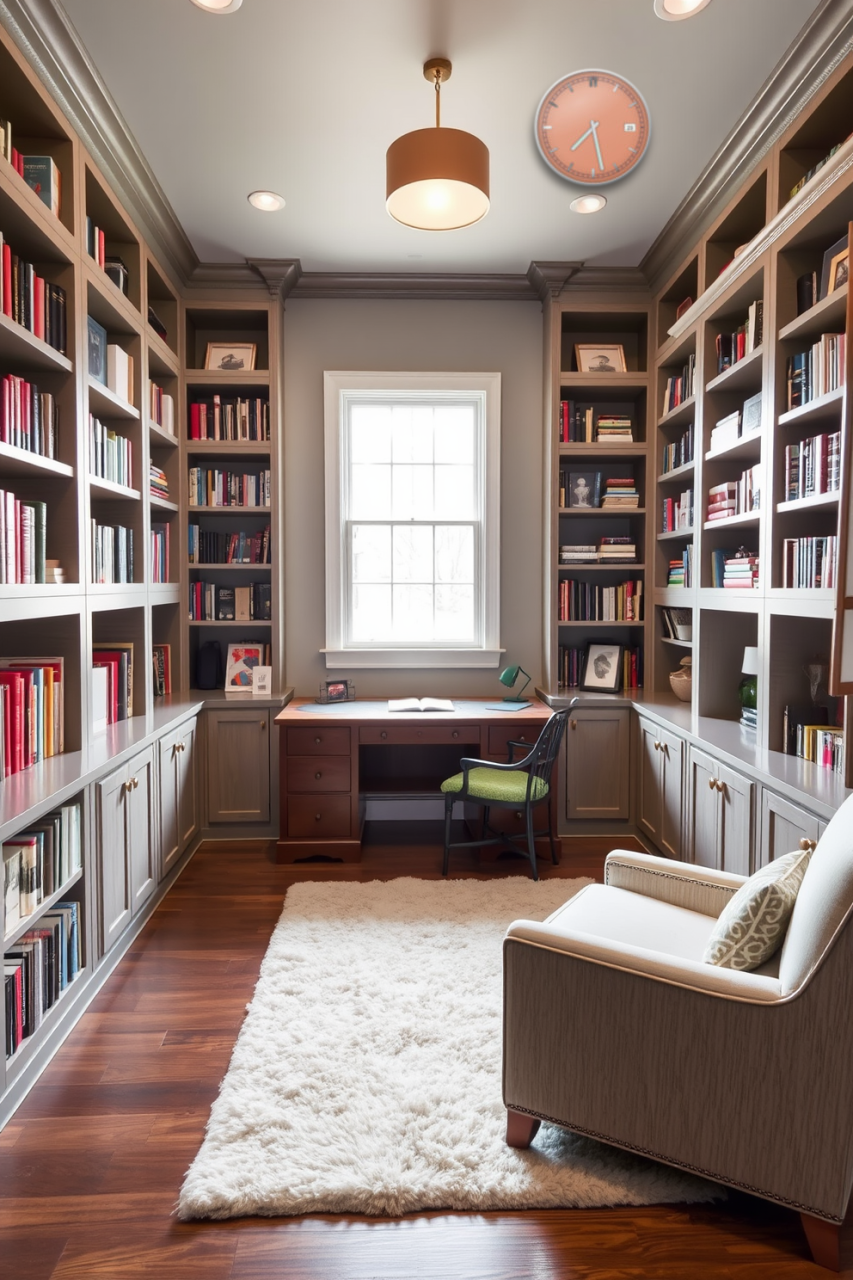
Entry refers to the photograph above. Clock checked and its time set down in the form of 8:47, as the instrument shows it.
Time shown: 7:28
